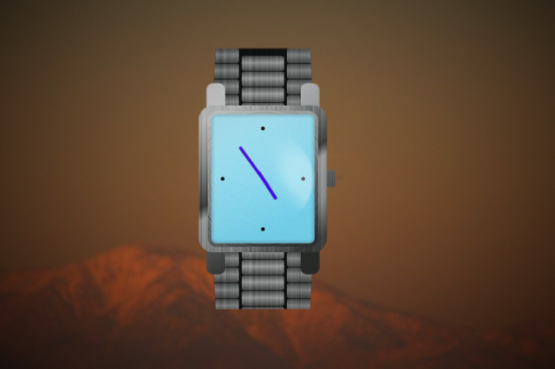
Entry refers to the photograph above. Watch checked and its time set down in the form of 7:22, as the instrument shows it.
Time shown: 4:54
